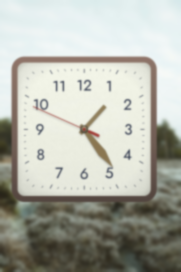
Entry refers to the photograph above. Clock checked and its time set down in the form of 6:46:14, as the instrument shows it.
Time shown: 1:23:49
